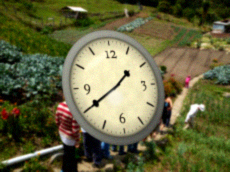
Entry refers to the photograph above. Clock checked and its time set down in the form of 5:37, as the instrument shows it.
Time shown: 1:40
